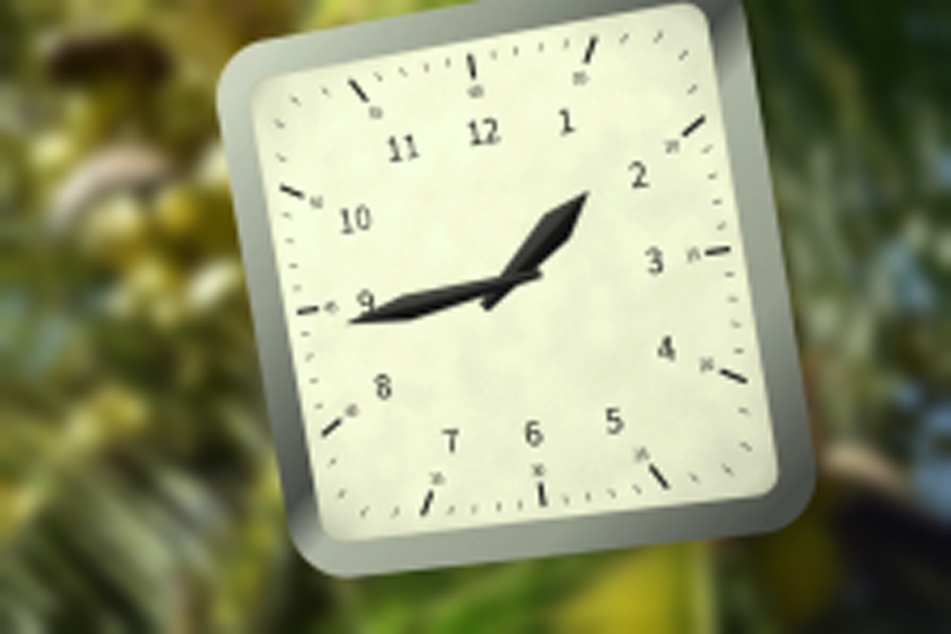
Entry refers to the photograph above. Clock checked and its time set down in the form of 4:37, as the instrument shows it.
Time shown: 1:44
